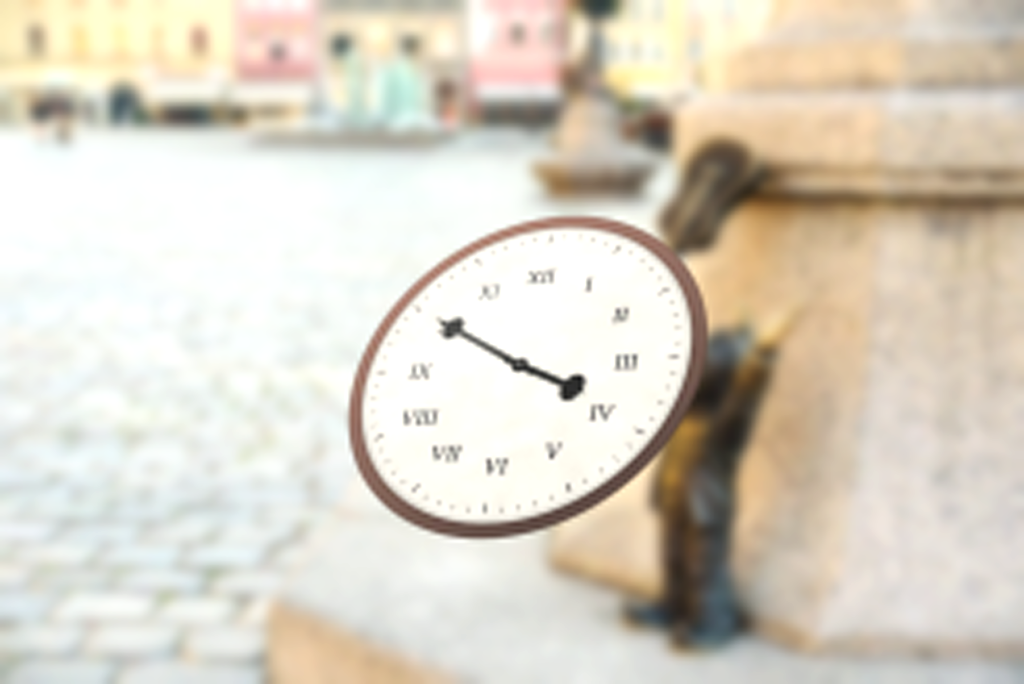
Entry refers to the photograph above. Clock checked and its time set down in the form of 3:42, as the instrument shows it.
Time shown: 3:50
